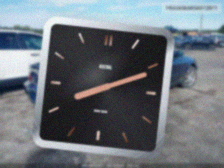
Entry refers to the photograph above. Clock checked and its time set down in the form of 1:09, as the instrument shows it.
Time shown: 8:11
